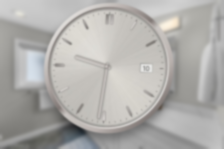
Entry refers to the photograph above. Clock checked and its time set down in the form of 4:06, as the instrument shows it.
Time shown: 9:31
